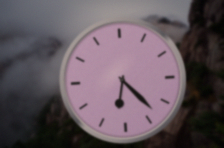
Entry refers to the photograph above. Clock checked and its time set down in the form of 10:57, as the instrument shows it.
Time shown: 6:23
